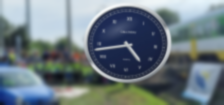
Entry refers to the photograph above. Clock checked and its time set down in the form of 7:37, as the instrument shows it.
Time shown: 4:43
